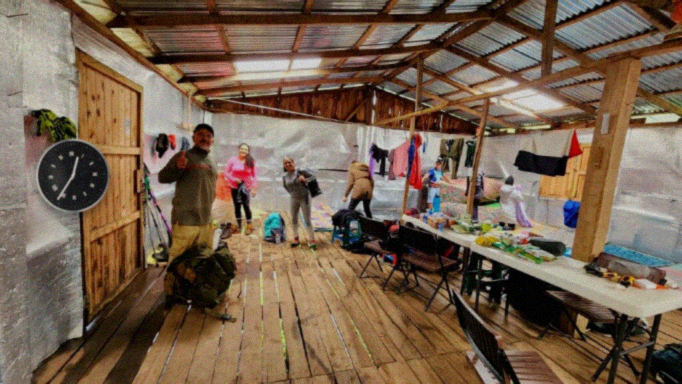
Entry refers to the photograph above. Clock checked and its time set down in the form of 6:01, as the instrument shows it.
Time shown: 12:36
